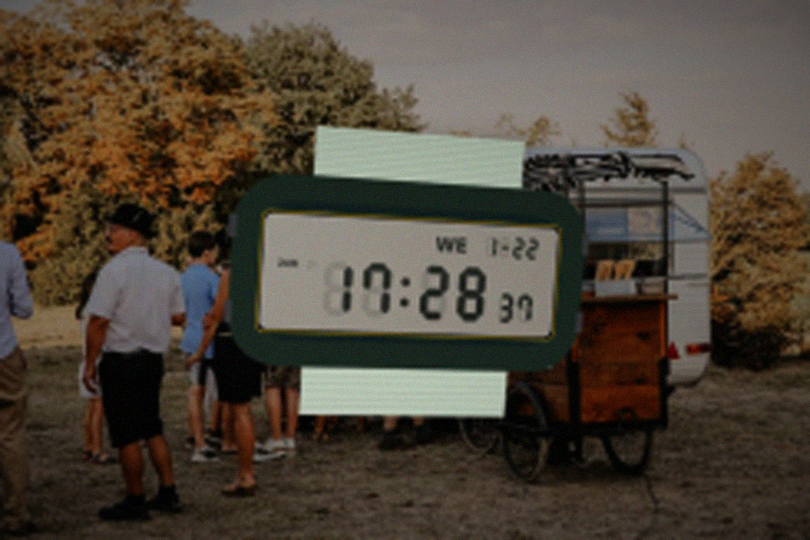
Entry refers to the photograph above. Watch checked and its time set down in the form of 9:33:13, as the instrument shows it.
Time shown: 17:28:37
